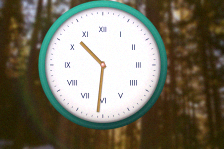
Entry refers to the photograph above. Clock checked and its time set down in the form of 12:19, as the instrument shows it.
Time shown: 10:31
